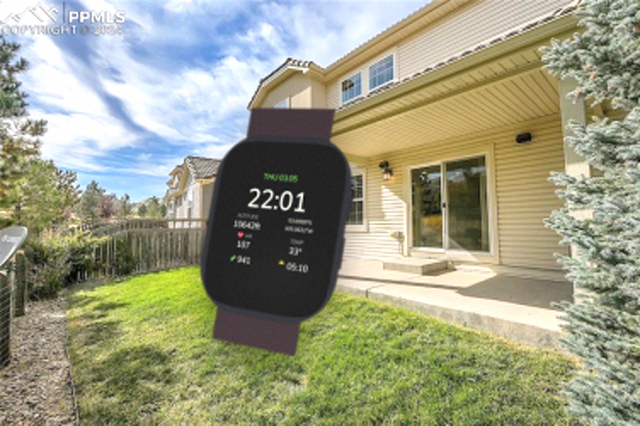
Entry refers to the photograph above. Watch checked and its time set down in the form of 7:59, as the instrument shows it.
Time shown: 22:01
